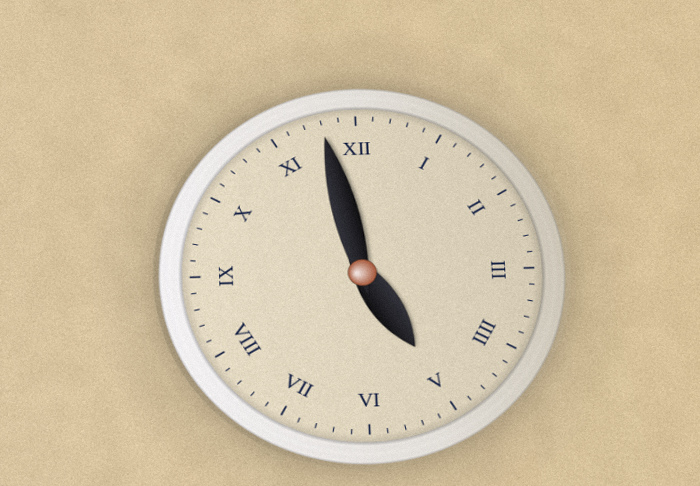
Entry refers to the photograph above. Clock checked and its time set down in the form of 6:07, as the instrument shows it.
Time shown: 4:58
